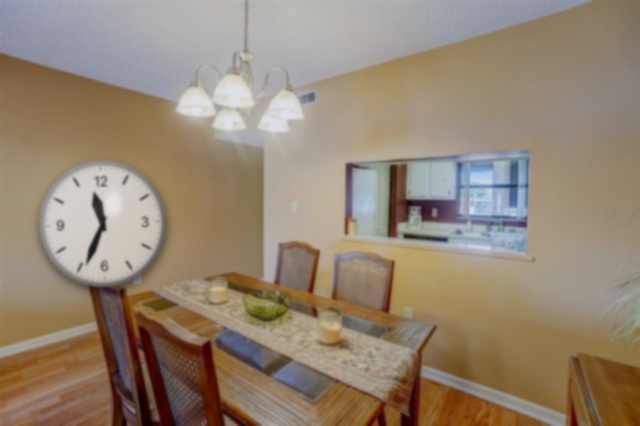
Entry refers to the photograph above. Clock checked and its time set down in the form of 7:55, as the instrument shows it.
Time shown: 11:34
